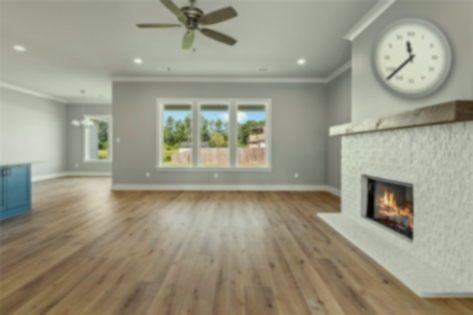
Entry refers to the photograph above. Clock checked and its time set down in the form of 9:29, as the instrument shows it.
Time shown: 11:38
